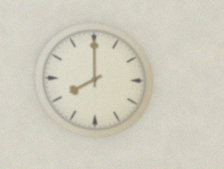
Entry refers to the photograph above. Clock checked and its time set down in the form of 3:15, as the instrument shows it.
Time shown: 8:00
